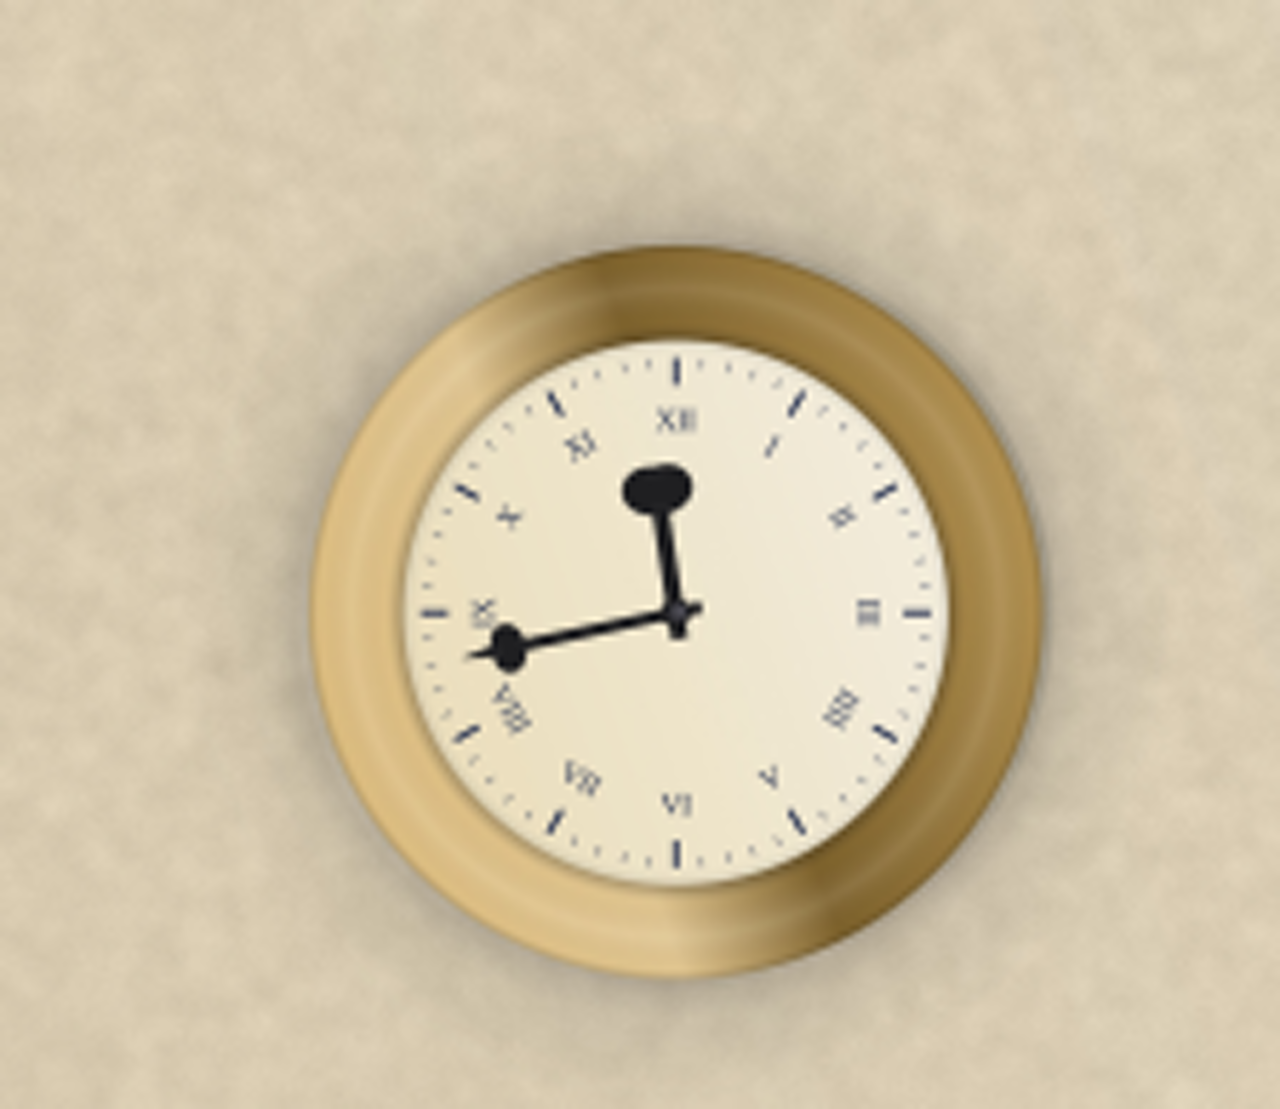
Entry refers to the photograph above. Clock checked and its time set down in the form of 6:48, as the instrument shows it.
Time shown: 11:43
